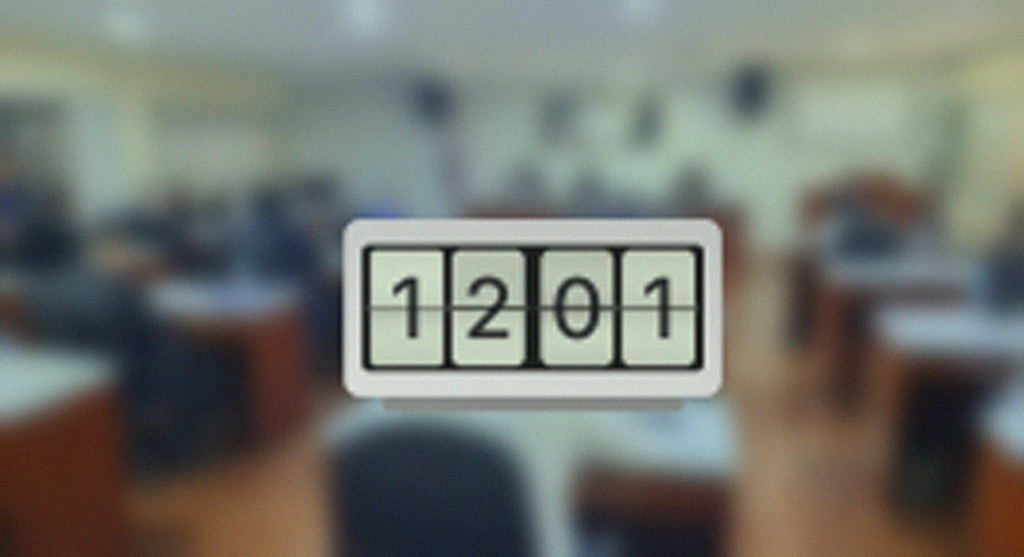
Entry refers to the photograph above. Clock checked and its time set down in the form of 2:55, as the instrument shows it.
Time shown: 12:01
